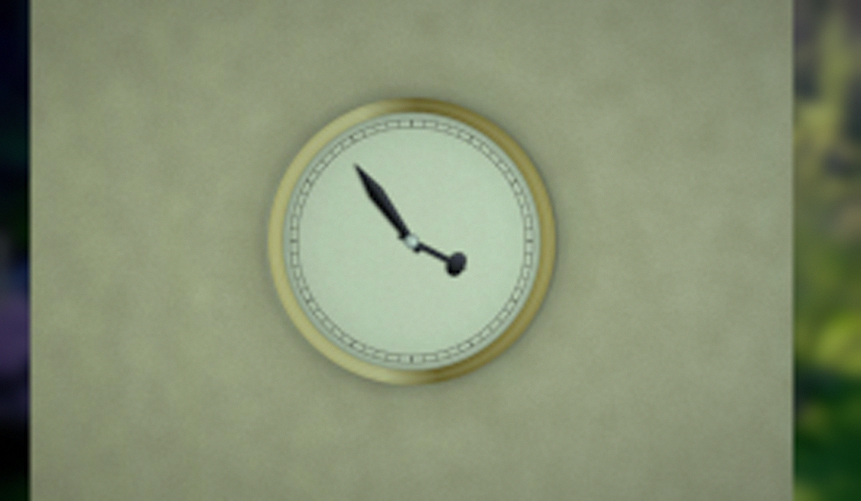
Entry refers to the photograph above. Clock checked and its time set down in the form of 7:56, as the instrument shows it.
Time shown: 3:54
